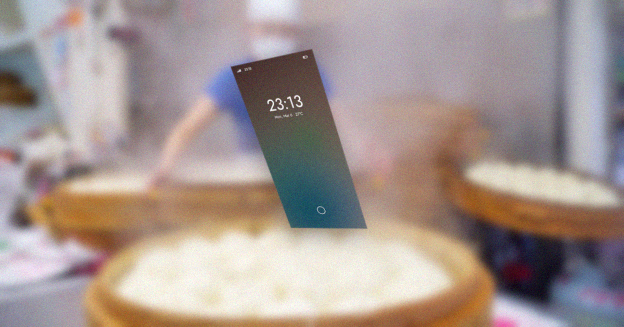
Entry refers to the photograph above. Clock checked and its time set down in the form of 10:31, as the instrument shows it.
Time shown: 23:13
